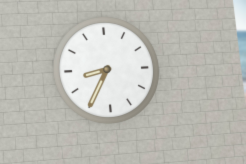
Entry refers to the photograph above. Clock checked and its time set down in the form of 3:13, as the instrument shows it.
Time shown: 8:35
